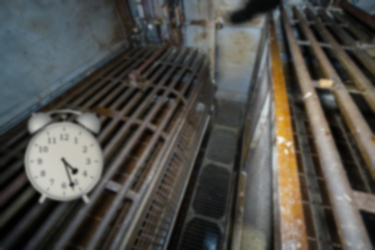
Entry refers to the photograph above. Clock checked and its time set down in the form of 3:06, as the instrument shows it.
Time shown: 4:27
